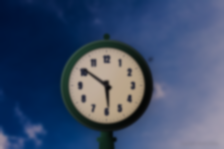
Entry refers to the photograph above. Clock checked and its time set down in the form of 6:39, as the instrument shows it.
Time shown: 5:51
